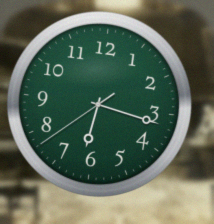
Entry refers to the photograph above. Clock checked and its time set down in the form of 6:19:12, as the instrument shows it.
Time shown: 6:16:38
